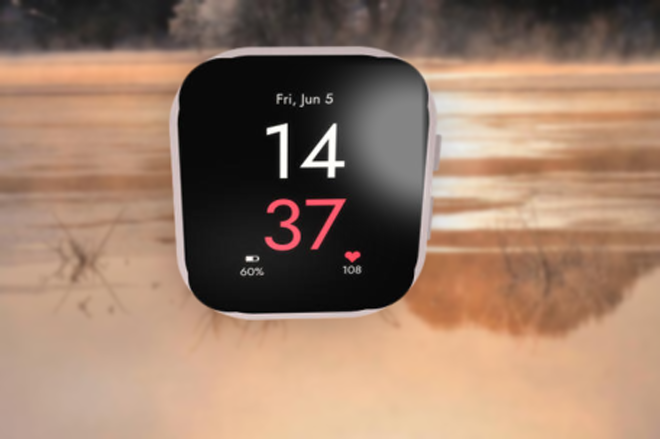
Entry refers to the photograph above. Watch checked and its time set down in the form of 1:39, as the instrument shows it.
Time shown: 14:37
